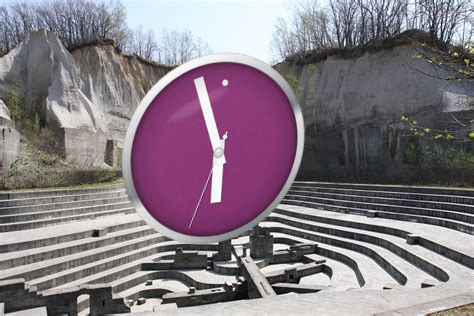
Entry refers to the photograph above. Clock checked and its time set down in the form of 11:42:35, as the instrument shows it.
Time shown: 5:56:33
